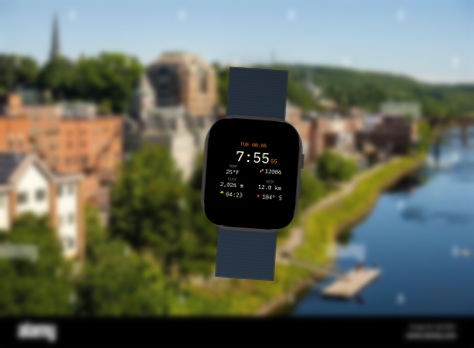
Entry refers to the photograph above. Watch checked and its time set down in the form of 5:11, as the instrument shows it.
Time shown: 7:55
